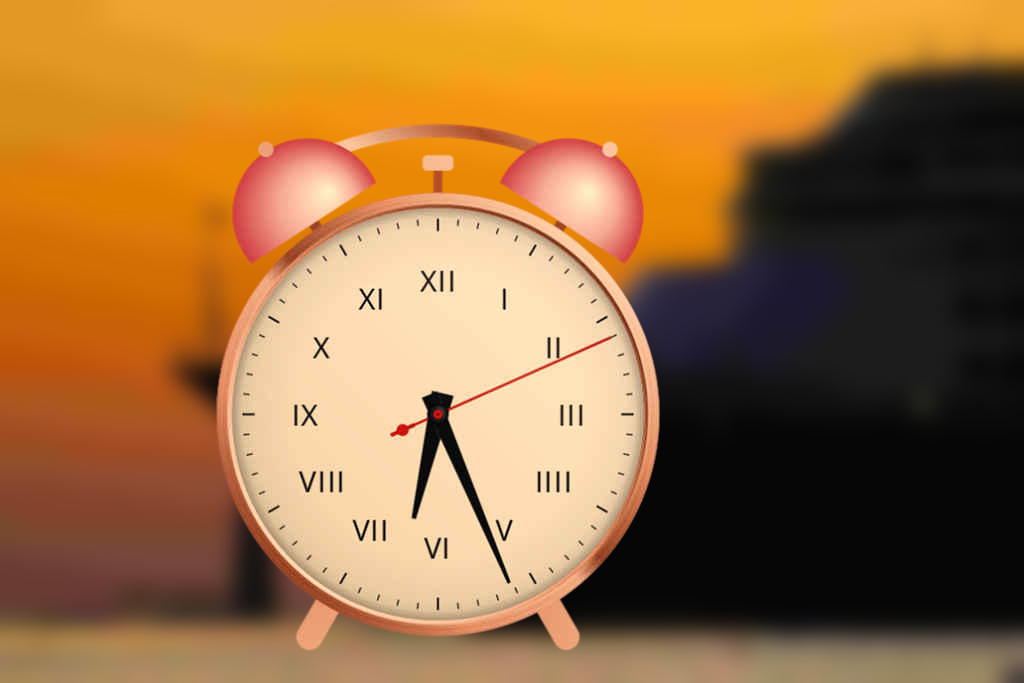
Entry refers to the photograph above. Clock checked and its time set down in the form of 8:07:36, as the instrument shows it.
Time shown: 6:26:11
